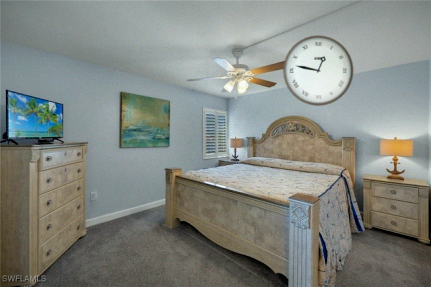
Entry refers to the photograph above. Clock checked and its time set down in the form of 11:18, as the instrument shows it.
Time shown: 12:47
